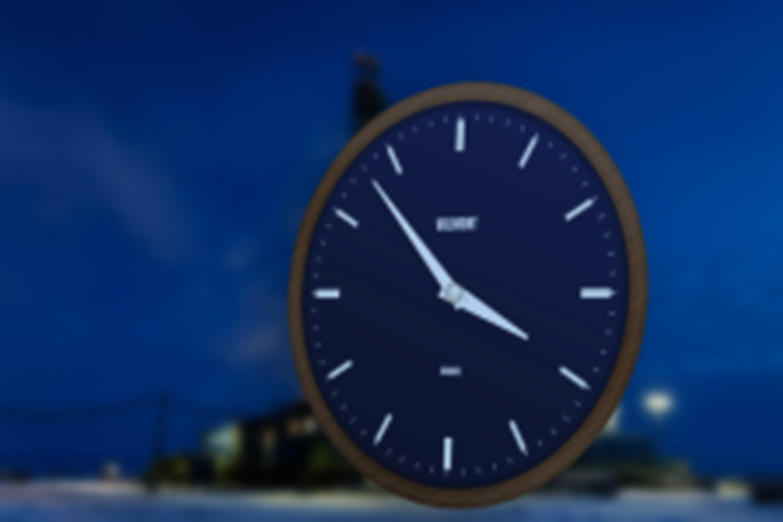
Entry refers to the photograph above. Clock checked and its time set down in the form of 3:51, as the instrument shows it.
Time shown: 3:53
